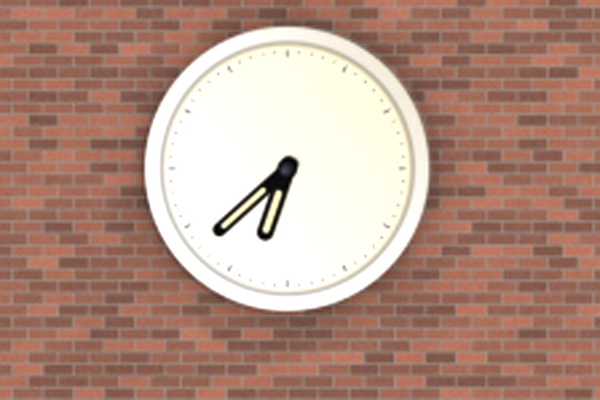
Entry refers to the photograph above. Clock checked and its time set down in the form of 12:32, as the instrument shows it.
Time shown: 6:38
